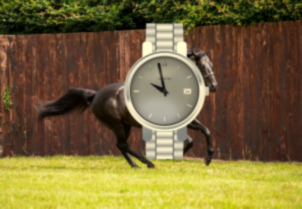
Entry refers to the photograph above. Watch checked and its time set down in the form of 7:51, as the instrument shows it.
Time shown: 9:58
